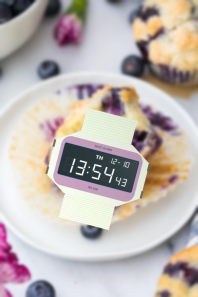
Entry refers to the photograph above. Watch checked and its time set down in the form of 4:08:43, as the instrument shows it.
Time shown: 13:54:43
